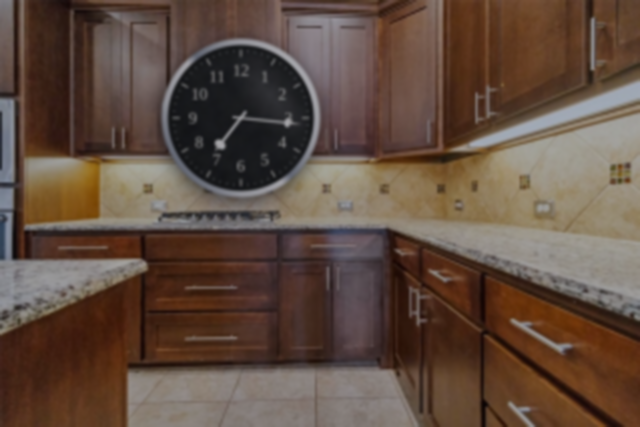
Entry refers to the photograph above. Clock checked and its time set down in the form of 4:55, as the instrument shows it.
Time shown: 7:16
